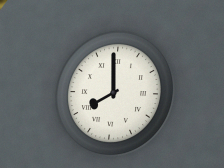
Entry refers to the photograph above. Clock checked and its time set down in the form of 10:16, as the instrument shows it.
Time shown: 7:59
